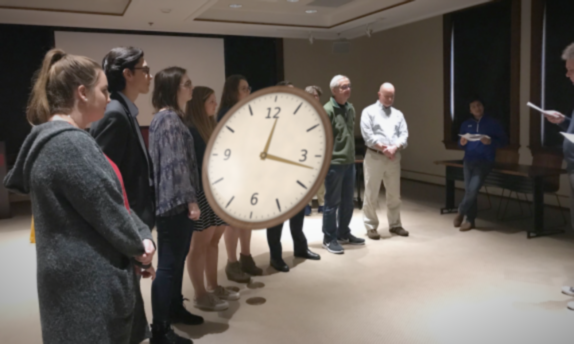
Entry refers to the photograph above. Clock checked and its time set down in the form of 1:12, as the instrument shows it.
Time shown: 12:17
